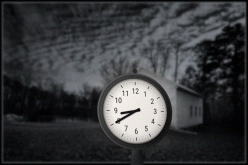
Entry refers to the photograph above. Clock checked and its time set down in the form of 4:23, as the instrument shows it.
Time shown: 8:40
